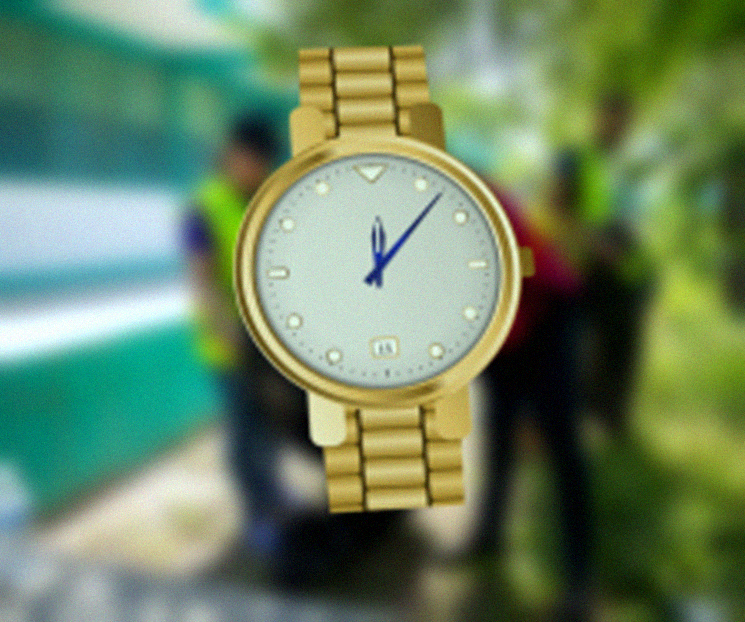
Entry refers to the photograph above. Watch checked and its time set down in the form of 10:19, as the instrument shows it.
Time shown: 12:07
